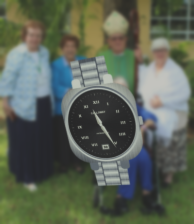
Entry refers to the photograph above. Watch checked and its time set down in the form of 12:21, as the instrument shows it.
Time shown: 11:26
